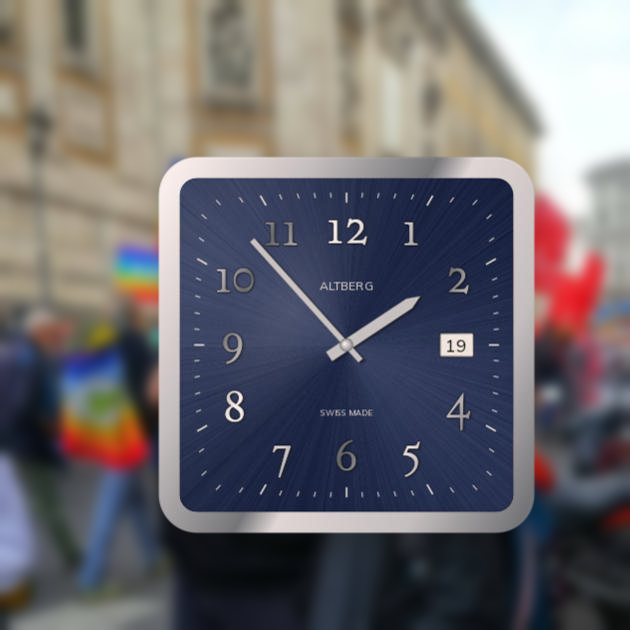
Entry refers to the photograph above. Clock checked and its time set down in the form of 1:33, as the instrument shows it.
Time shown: 1:53
